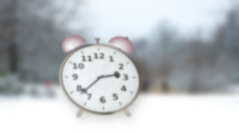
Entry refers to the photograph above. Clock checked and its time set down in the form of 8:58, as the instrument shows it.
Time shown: 2:38
